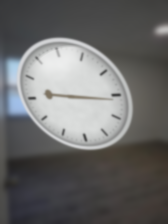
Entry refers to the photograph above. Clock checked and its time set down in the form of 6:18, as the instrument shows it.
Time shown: 9:16
